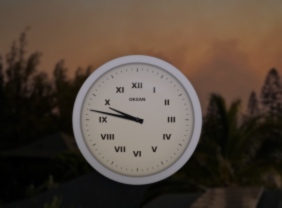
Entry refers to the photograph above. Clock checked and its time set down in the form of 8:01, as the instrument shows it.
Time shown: 9:47
